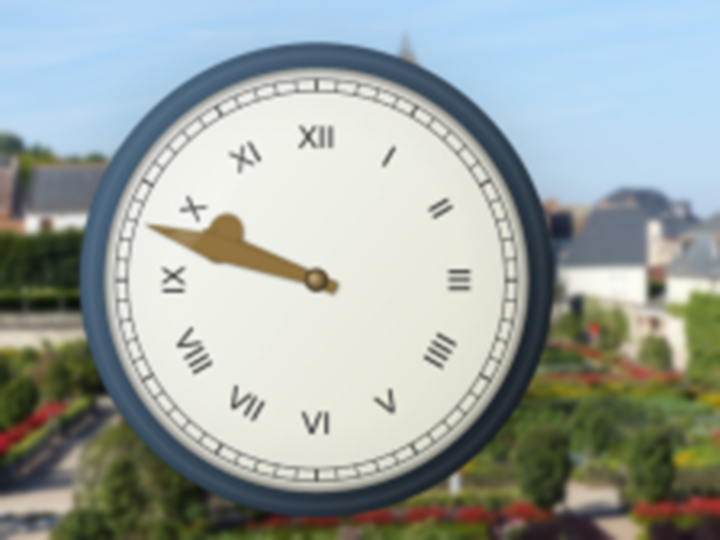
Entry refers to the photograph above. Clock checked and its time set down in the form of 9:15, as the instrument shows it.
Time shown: 9:48
